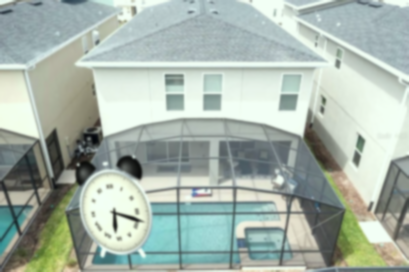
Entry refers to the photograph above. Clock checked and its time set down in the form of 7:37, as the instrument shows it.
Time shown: 6:18
